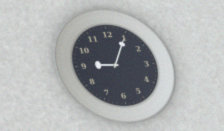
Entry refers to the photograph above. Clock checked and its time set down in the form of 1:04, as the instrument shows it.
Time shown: 9:05
